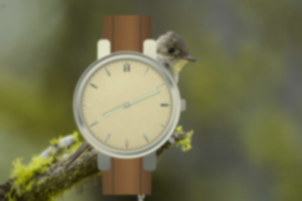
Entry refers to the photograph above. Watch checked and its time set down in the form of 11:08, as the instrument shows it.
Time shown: 8:11
